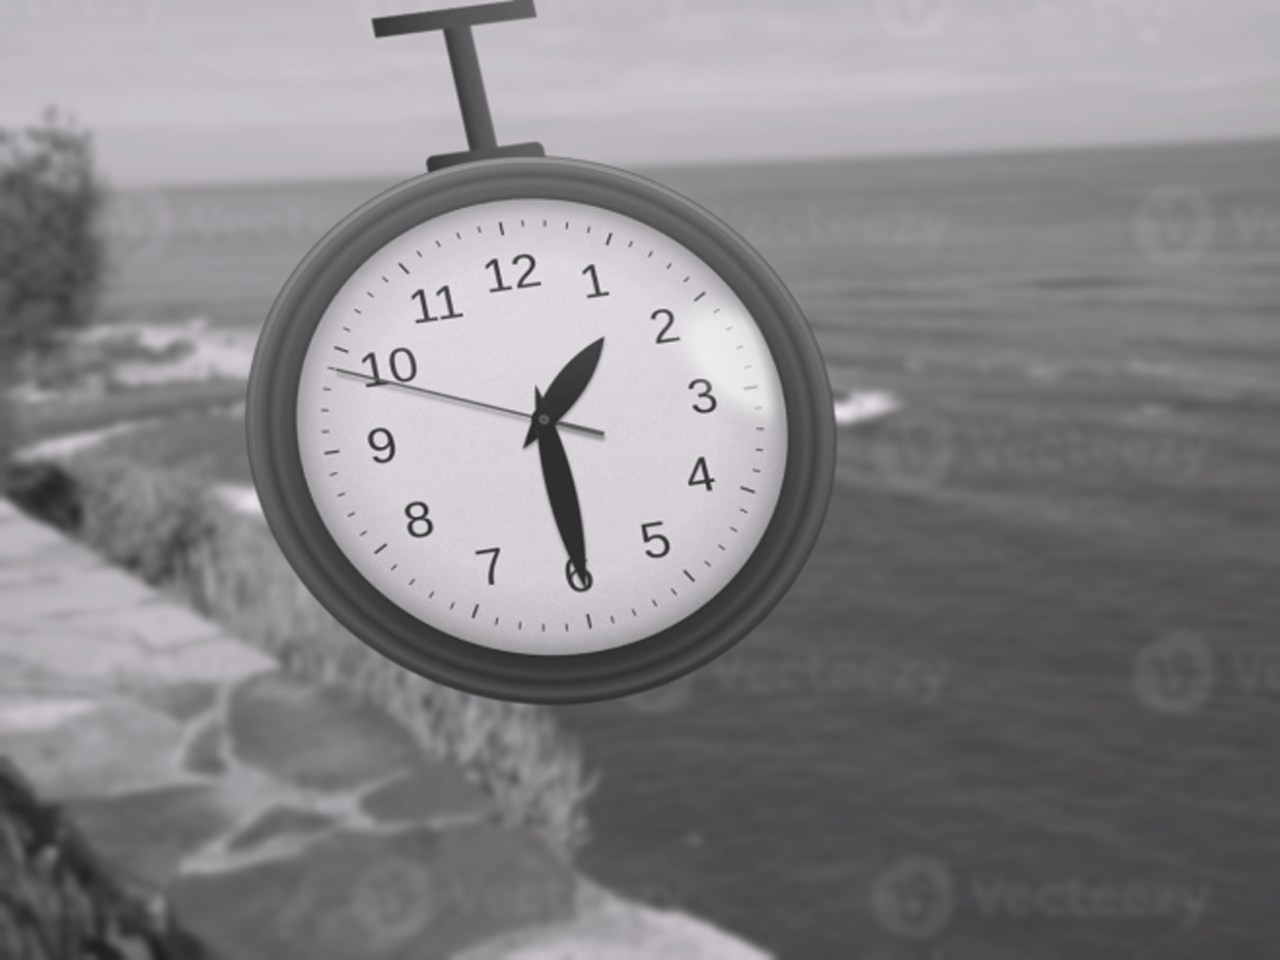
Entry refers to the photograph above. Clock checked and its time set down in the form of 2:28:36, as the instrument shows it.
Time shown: 1:29:49
